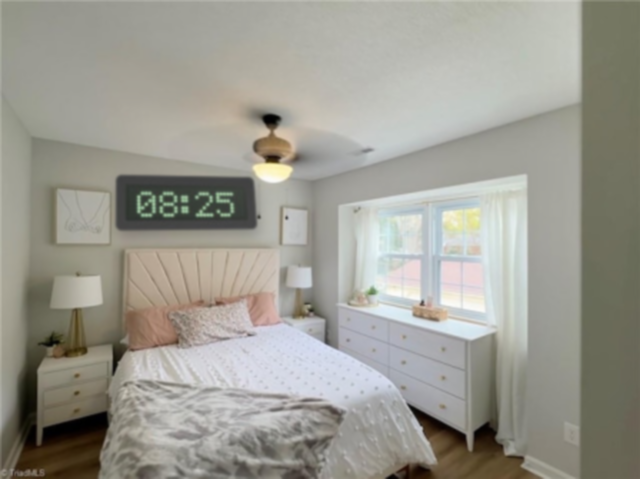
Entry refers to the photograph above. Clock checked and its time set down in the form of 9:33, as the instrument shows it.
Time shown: 8:25
